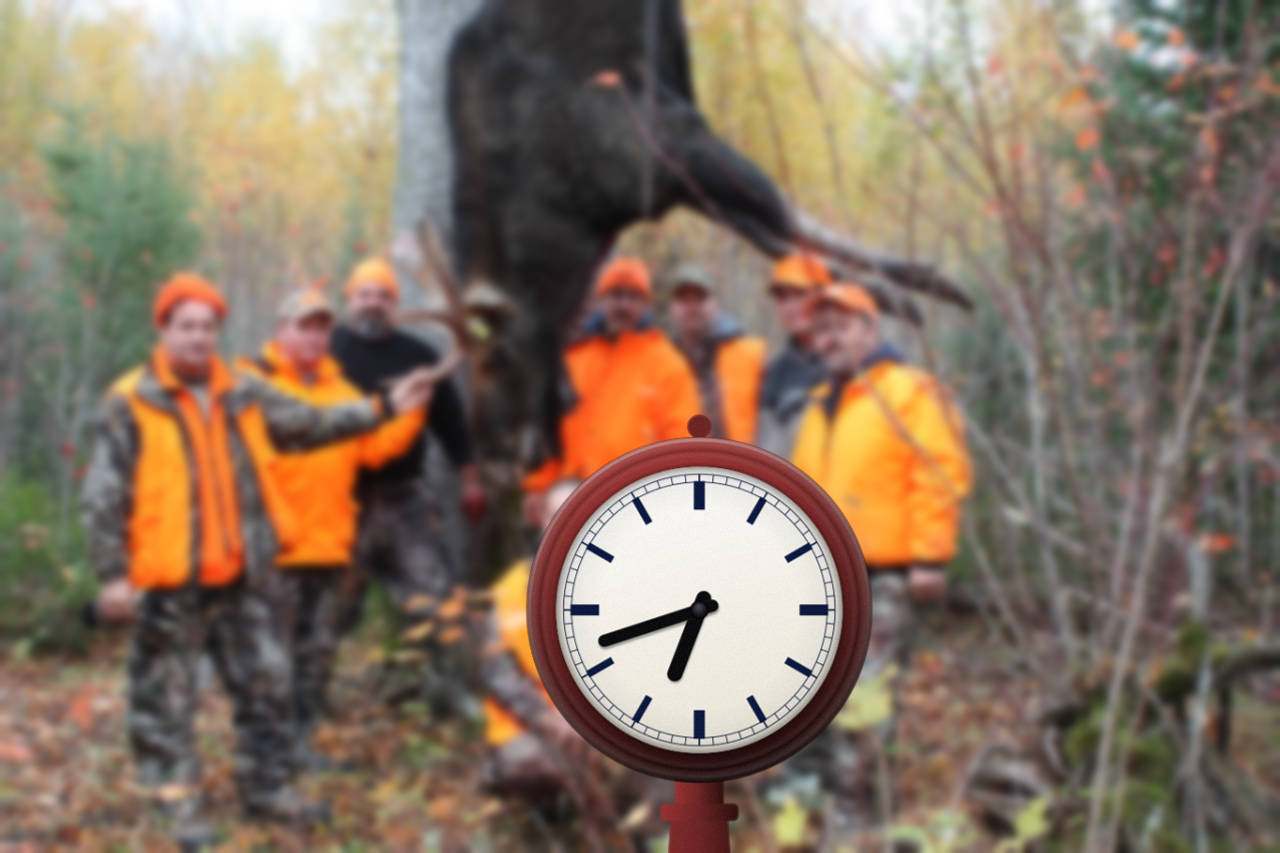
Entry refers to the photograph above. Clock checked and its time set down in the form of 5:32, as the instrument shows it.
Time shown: 6:42
